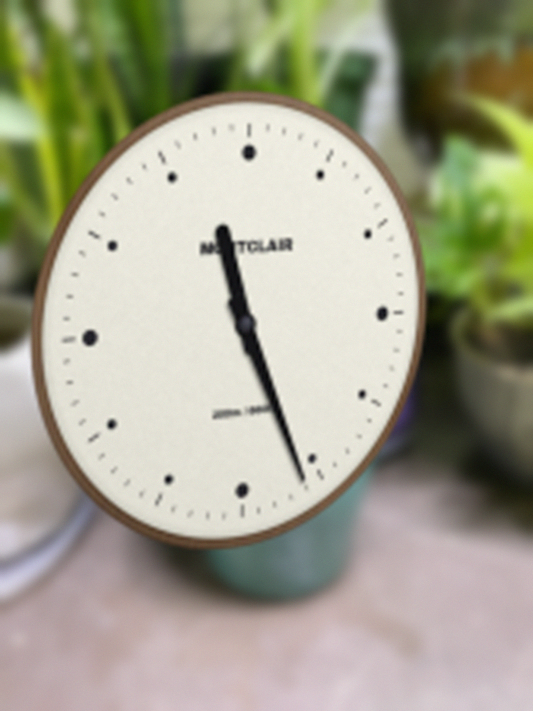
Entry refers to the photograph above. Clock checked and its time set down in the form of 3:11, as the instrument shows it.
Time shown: 11:26
